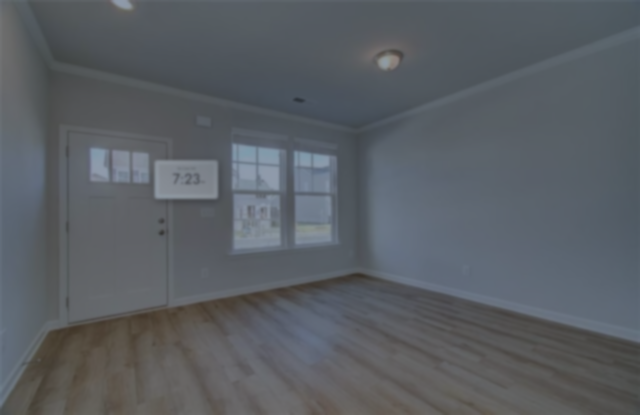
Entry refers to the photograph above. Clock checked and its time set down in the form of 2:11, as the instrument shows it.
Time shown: 7:23
